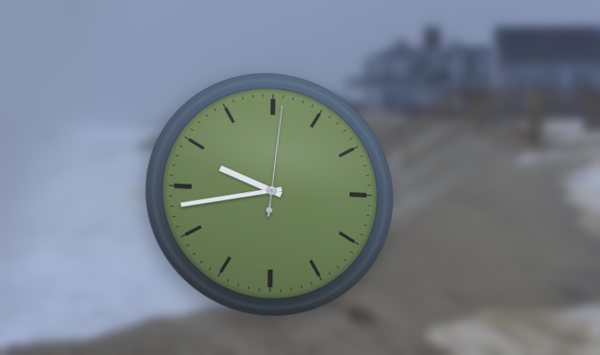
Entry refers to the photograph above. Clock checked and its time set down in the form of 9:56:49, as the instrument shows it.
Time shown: 9:43:01
